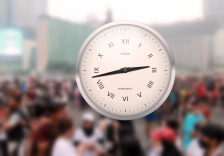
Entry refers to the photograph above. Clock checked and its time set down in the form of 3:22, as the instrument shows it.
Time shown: 2:43
